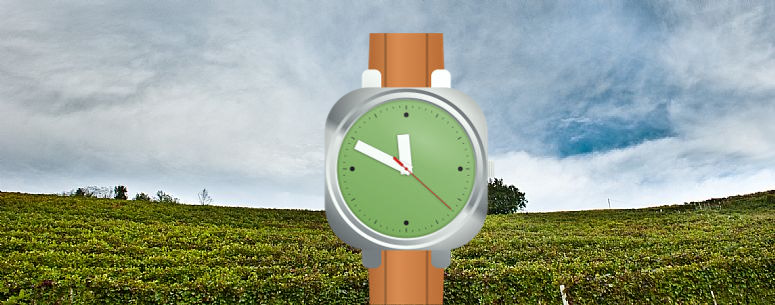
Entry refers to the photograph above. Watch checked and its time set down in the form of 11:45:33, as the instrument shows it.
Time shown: 11:49:22
